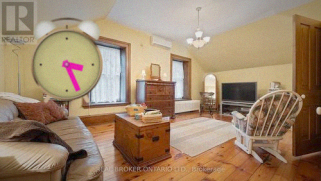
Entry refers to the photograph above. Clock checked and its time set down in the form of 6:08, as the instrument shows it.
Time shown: 3:26
